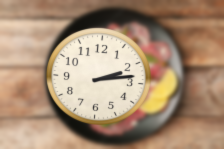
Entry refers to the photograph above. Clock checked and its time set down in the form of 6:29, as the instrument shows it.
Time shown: 2:13
